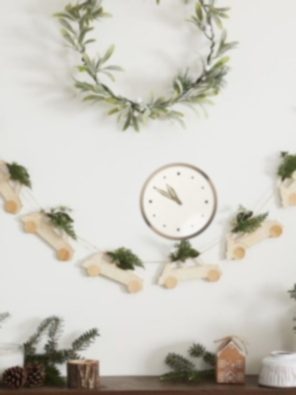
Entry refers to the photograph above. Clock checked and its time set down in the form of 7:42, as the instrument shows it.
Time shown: 10:50
